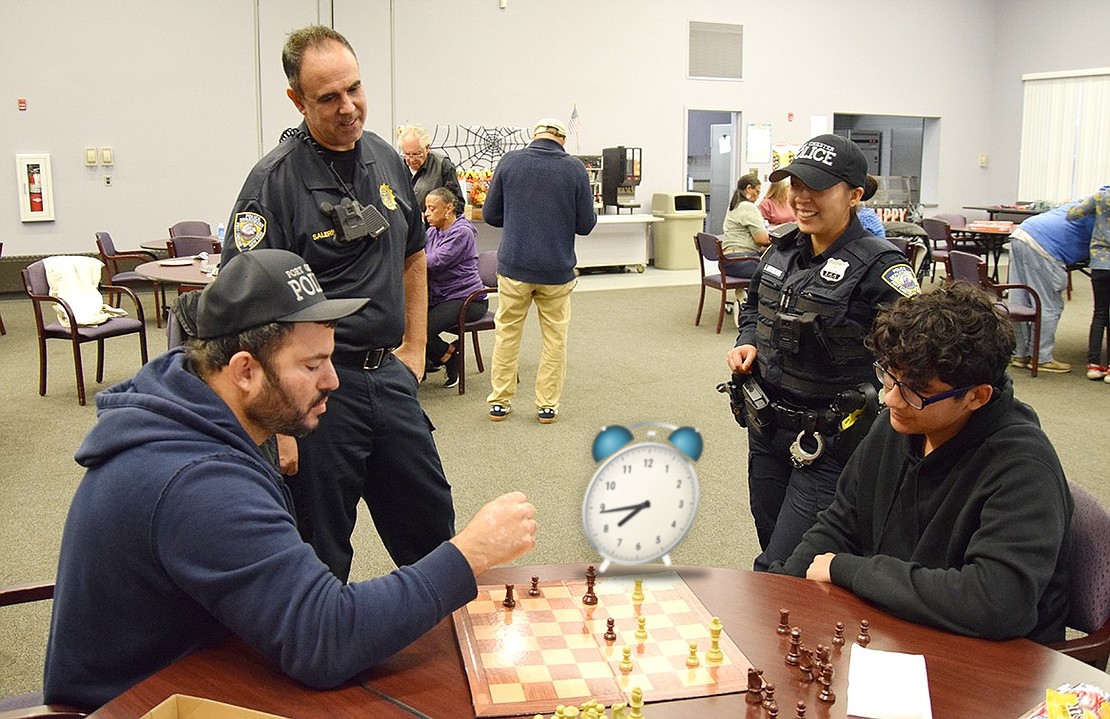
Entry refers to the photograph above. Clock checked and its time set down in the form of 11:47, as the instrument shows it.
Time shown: 7:44
